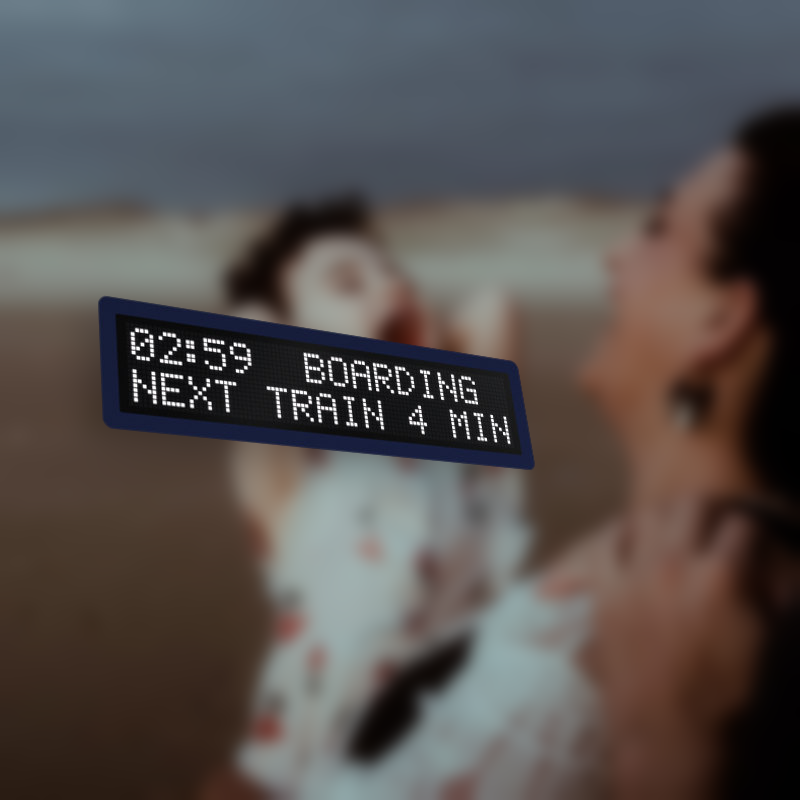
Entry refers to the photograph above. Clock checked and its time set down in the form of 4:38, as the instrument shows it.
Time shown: 2:59
